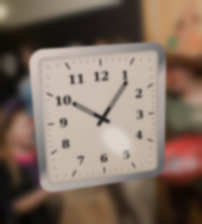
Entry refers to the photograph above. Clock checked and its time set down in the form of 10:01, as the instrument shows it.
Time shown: 10:06
